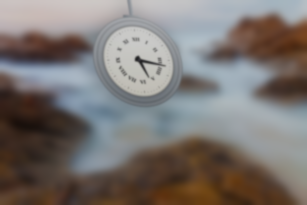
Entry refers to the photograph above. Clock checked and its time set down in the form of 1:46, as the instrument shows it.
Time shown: 5:17
